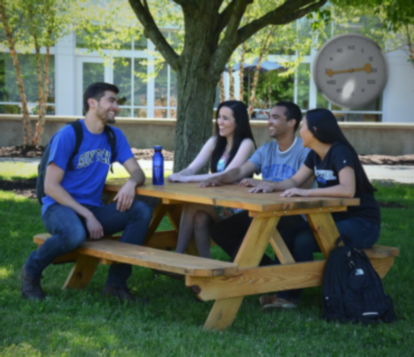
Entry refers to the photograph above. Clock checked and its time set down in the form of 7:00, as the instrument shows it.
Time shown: 2:44
